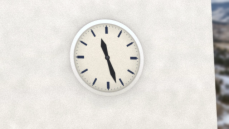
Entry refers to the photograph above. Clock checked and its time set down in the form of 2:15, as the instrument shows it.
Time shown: 11:27
